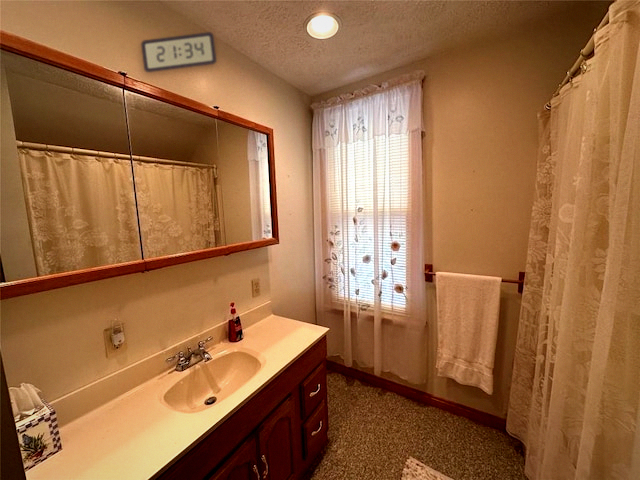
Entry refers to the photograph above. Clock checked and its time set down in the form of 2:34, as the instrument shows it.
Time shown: 21:34
